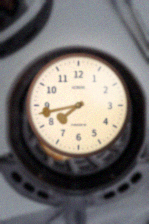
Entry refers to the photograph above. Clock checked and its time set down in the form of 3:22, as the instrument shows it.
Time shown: 7:43
